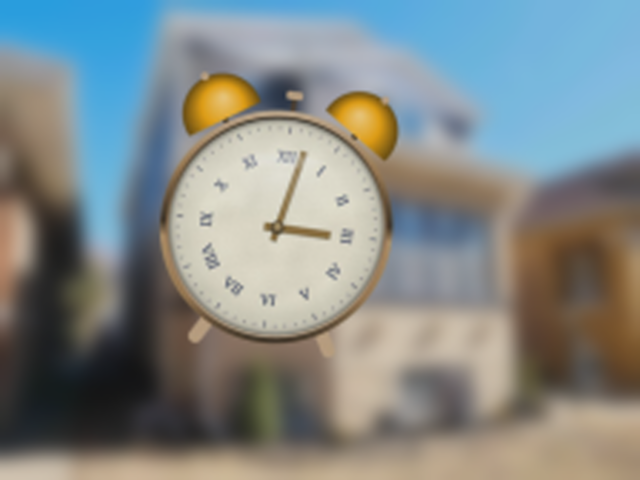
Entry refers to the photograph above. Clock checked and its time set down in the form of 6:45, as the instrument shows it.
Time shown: 3:02
